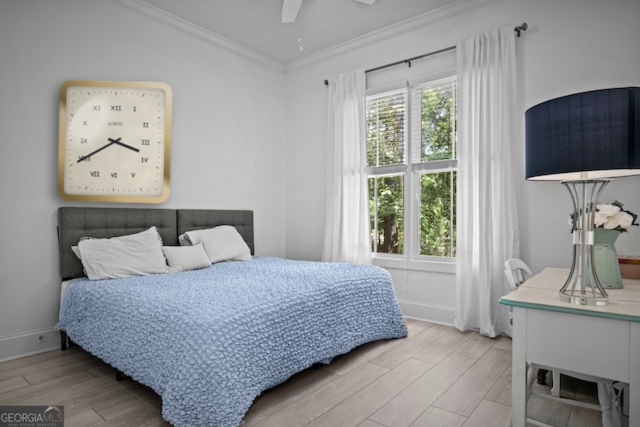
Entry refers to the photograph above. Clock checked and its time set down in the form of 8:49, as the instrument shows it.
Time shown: 3:40
